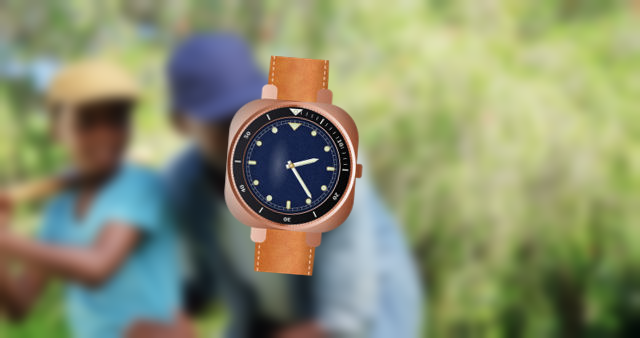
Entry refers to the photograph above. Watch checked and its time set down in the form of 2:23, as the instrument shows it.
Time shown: 2:24
